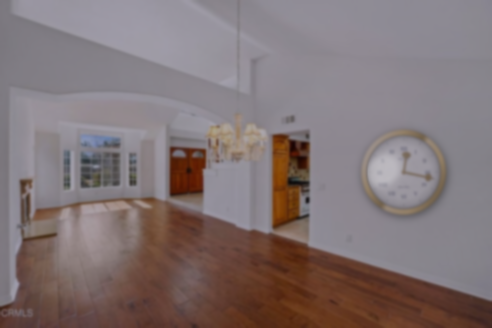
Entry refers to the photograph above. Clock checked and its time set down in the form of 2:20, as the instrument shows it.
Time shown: 12:17
